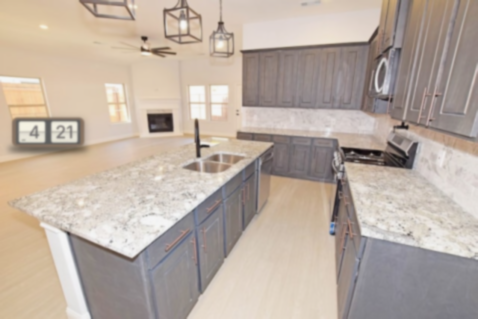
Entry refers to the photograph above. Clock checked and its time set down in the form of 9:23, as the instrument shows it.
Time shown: 4:21
